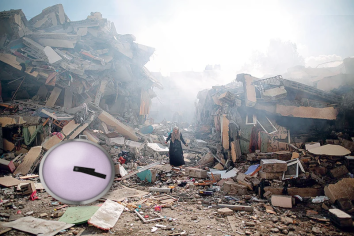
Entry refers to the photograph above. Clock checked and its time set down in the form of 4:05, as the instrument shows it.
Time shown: 3:18
